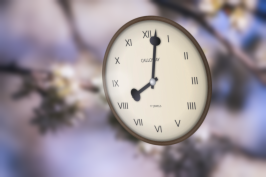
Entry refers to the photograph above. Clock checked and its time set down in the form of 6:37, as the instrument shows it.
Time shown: 8:02
